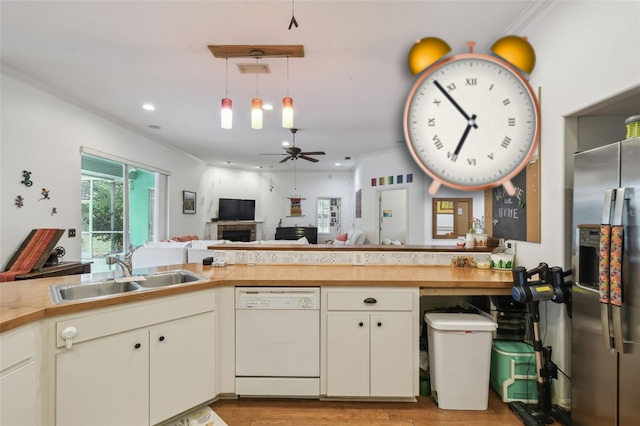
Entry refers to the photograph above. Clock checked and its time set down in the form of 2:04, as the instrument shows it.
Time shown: 6:53
